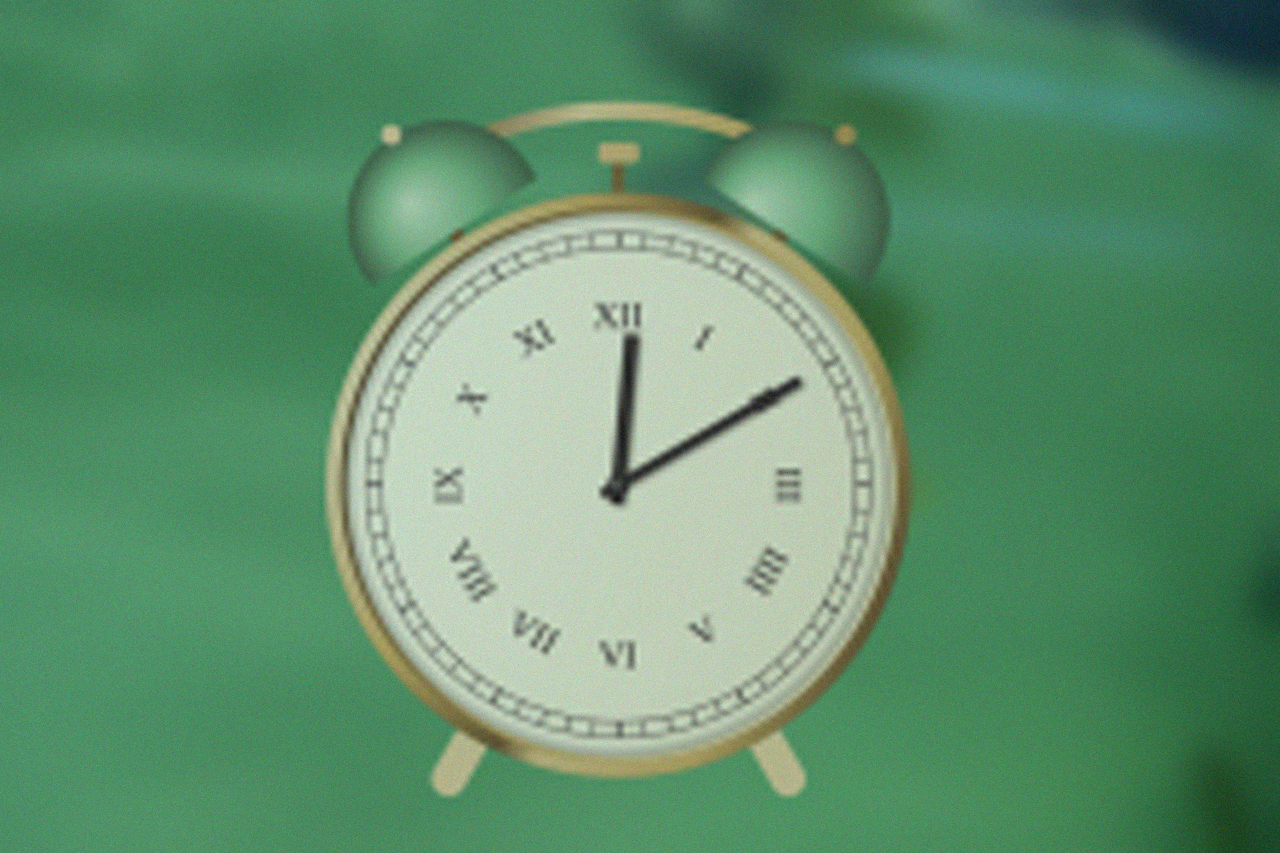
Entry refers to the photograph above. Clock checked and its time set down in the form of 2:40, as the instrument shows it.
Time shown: 12:10
